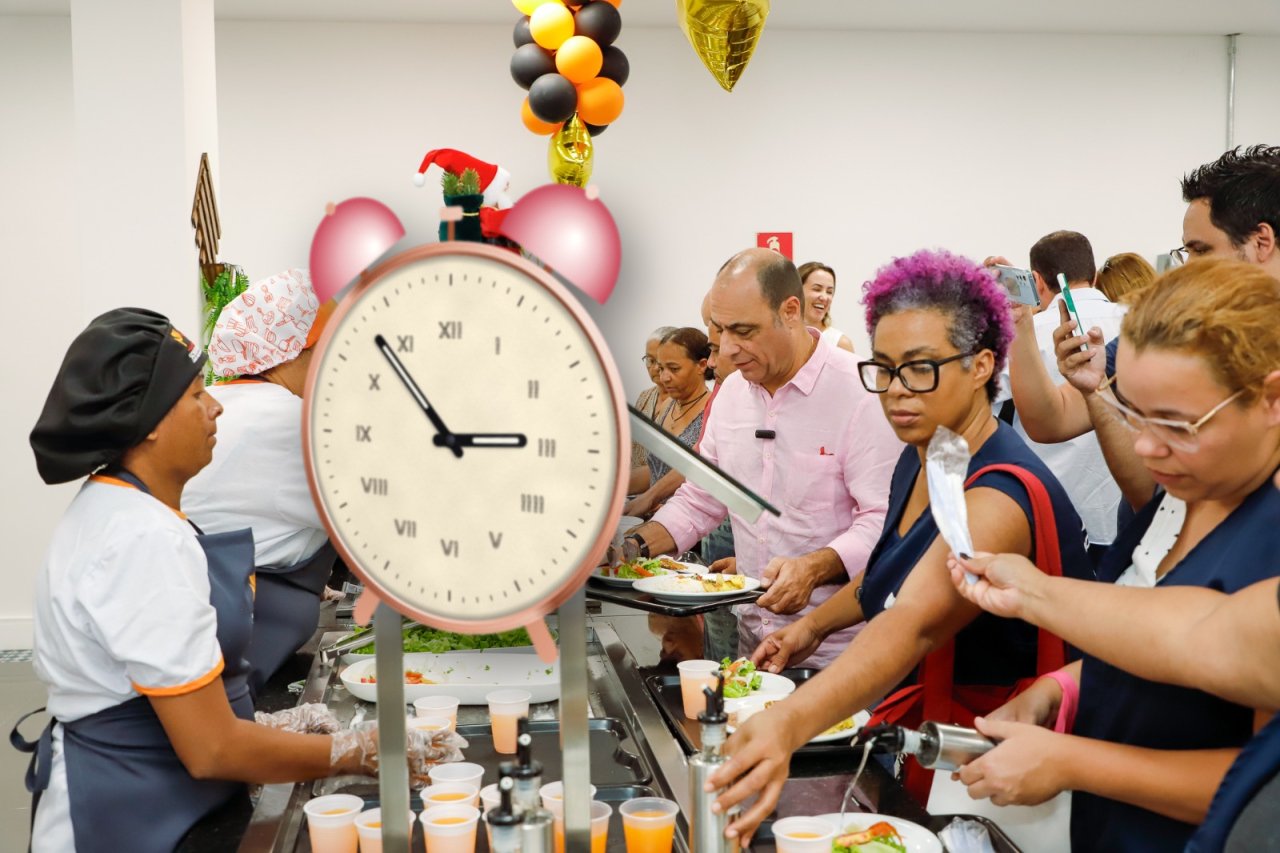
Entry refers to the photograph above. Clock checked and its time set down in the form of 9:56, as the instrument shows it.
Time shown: 2:53
